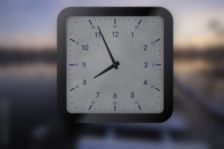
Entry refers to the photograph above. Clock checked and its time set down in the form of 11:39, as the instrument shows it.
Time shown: 7:56
